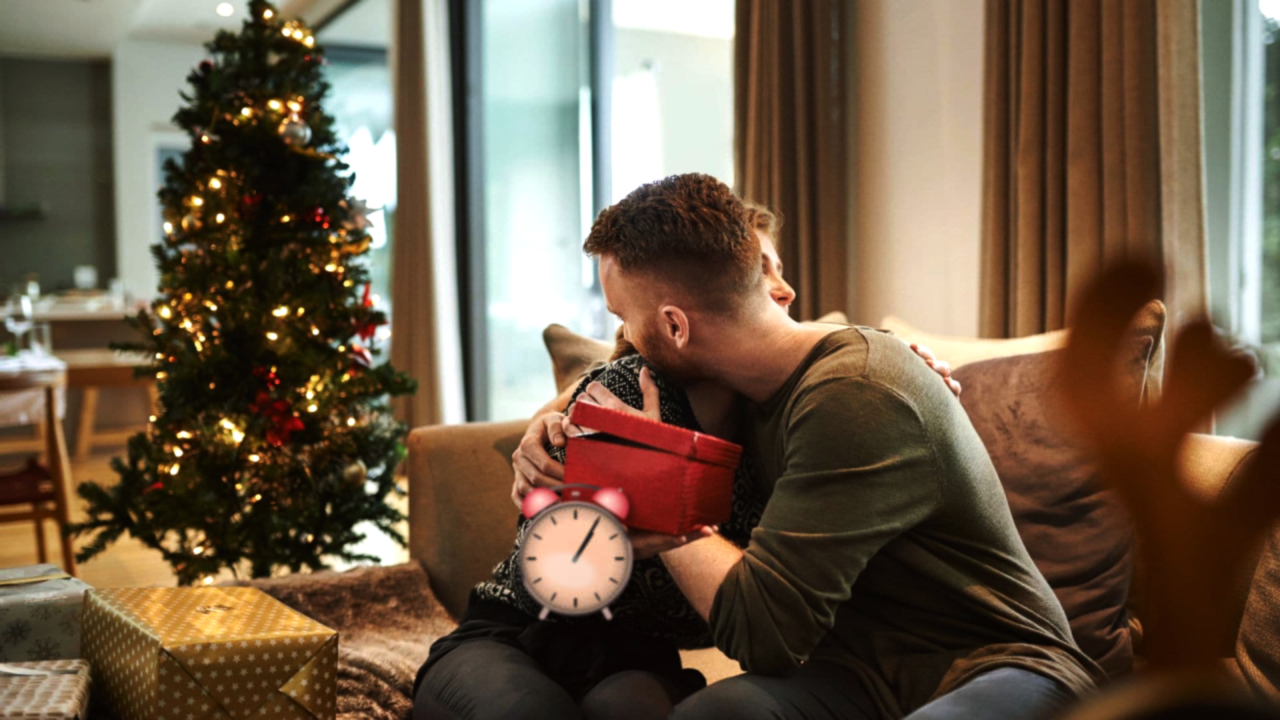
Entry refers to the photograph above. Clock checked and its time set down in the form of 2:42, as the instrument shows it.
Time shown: 1:05
